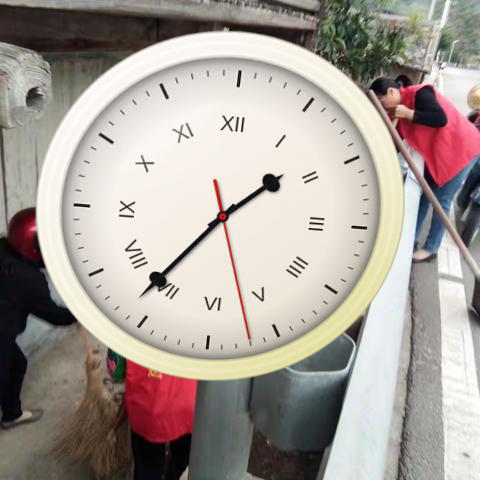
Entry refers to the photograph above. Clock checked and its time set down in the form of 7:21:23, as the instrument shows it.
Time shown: 1:36:27
